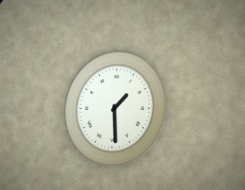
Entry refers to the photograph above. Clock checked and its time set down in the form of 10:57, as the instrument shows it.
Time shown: 1:29
